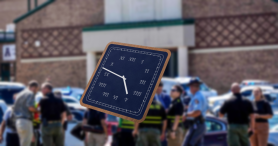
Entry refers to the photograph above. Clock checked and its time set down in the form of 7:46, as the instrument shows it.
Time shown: 4:47
